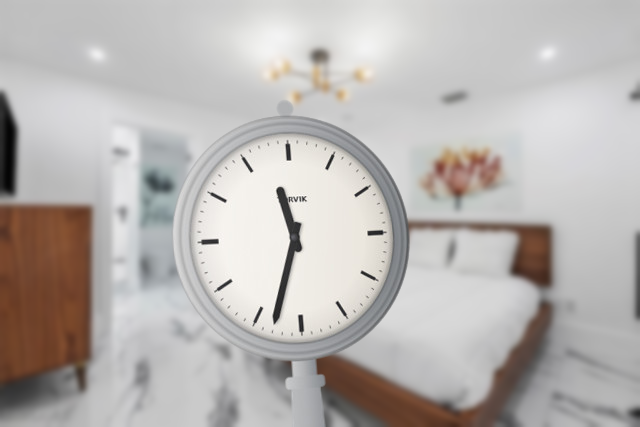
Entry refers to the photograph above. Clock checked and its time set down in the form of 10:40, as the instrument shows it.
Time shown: 11:33
